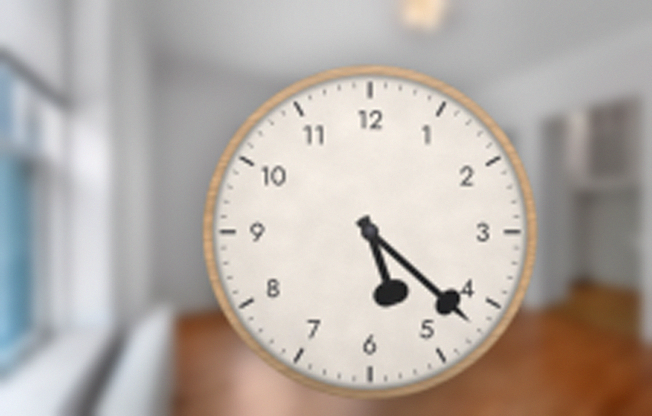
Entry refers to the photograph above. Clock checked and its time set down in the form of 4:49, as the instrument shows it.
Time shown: 5:22
